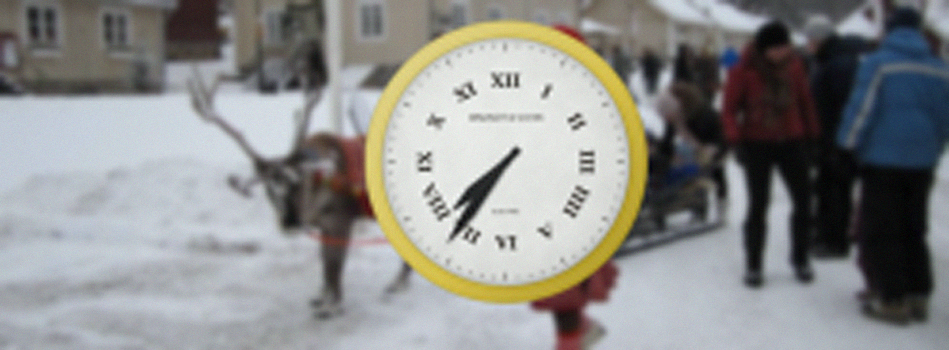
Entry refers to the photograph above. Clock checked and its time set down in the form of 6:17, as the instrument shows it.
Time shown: 7:36
